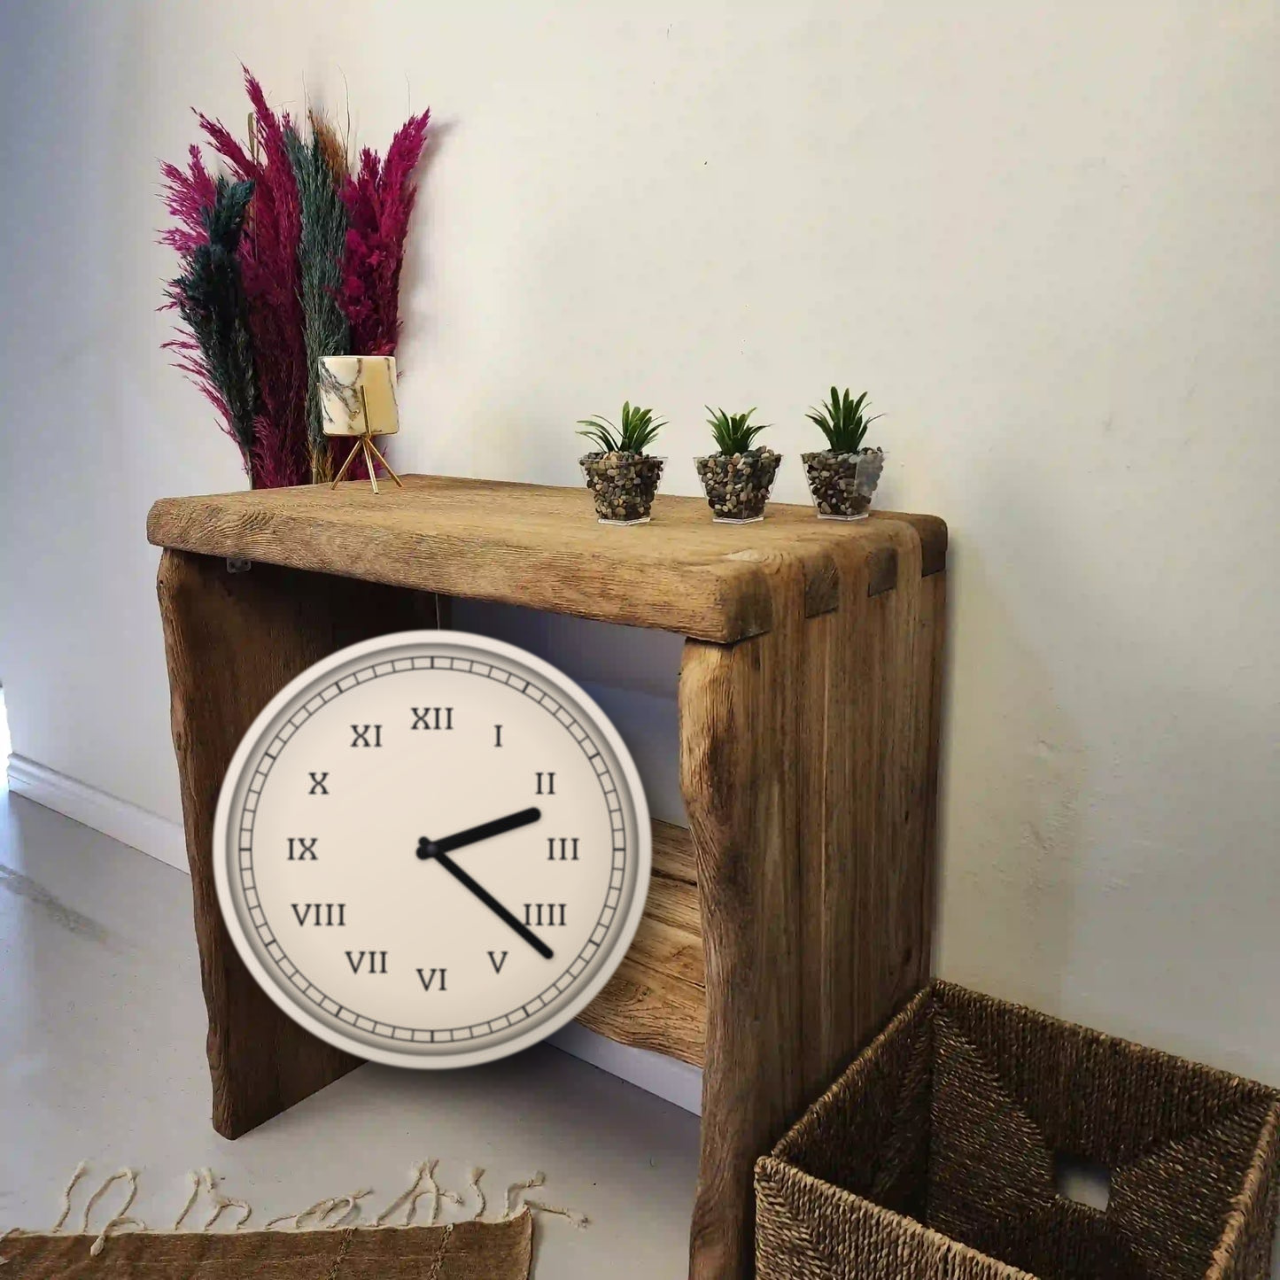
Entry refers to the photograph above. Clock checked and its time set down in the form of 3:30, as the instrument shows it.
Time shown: 2:22
